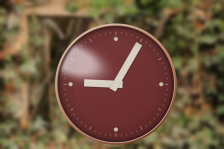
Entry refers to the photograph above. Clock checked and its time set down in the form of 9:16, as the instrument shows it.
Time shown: 9:05
